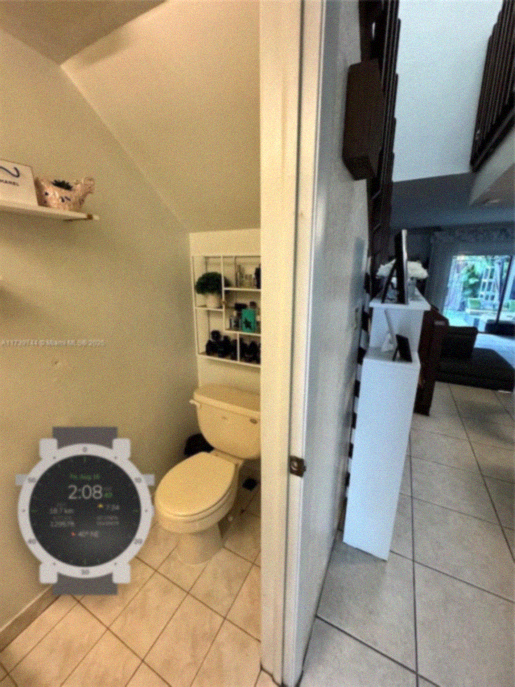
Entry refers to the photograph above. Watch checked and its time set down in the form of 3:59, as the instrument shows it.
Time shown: 2:08
